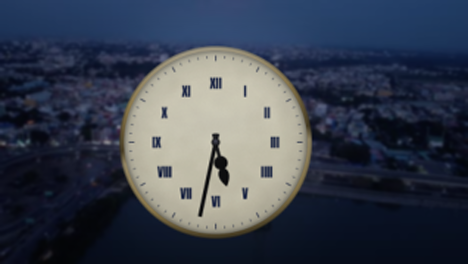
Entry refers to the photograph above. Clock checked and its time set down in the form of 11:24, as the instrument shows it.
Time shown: 5:32
